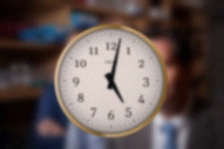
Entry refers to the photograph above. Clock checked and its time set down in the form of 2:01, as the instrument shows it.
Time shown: 5:02
